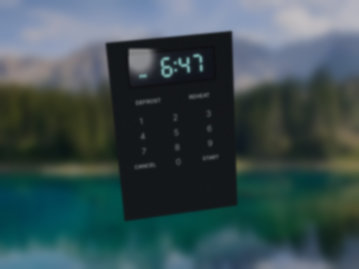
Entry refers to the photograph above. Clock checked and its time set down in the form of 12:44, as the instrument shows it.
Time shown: 6:47
